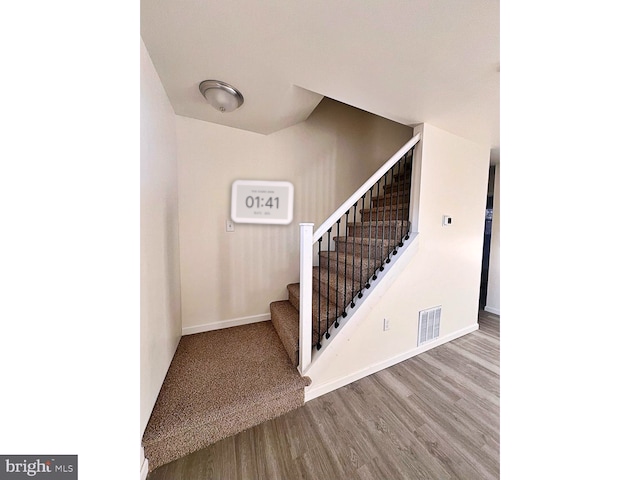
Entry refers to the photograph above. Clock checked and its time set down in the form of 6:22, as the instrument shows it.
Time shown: 1:41
